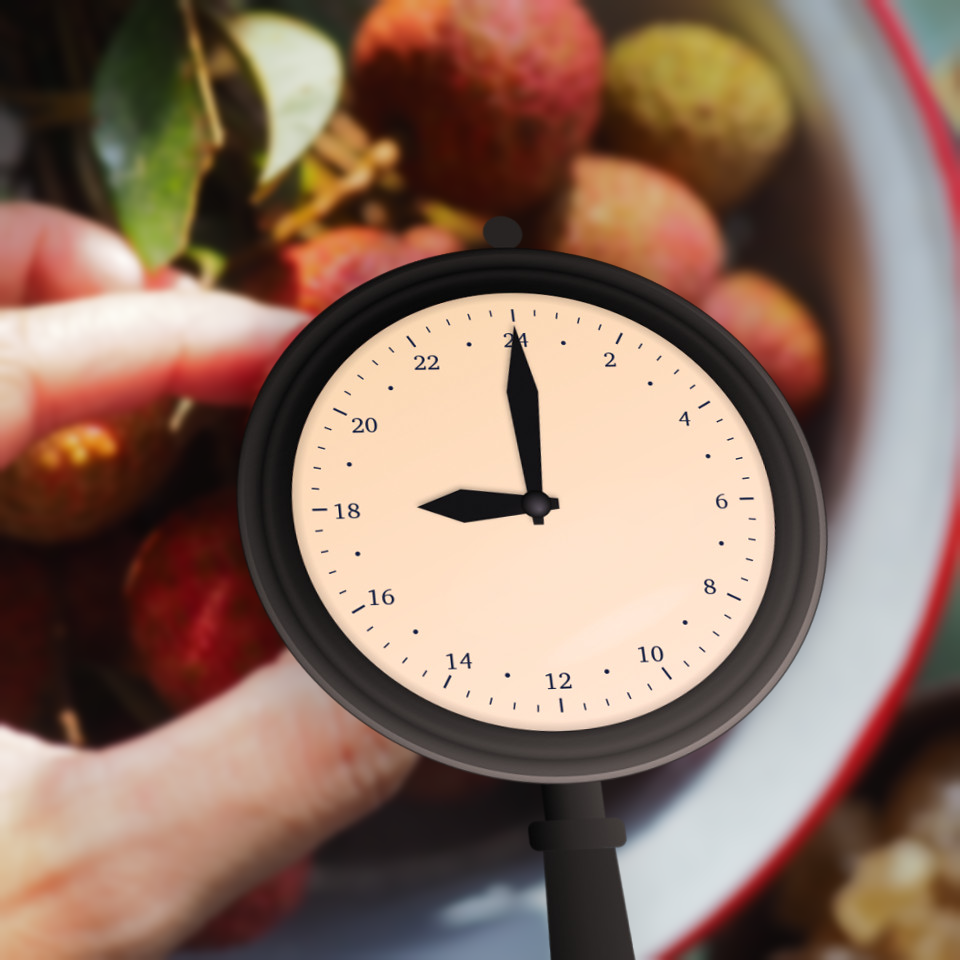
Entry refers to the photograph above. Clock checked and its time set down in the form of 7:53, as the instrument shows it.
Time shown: 18:00
